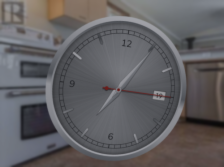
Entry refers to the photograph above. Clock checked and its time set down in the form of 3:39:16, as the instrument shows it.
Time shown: 7:05:15
